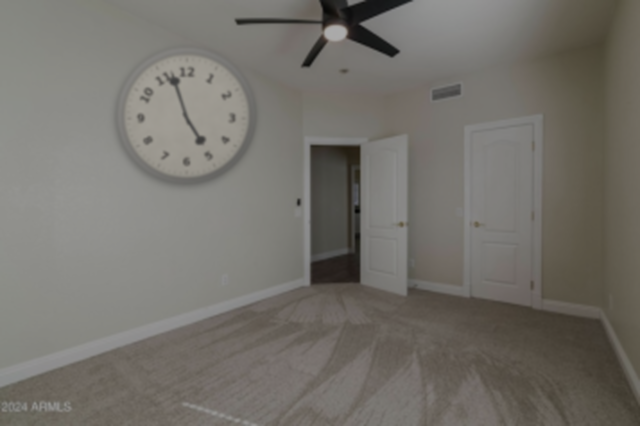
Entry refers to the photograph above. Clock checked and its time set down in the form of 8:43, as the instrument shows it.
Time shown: 4:57
